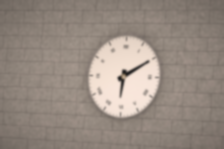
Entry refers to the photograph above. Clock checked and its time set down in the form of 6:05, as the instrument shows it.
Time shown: 6:10
